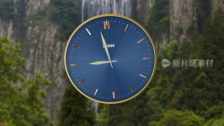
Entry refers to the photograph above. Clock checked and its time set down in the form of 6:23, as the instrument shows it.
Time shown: 8:58
